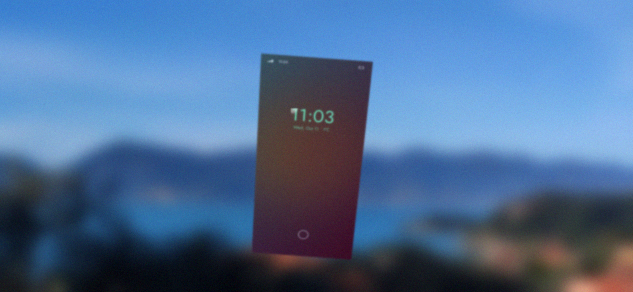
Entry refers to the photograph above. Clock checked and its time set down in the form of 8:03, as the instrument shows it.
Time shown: 11:03
